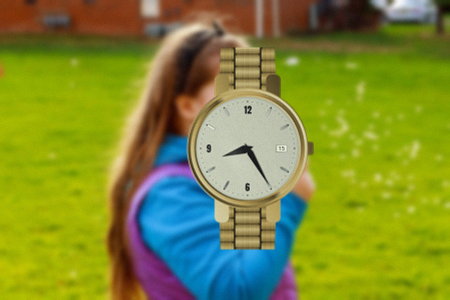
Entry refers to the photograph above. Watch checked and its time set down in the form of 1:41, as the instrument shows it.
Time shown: 8:25
